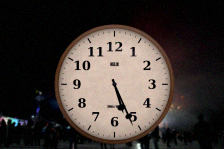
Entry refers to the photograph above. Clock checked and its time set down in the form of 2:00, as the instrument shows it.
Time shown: 5:26
